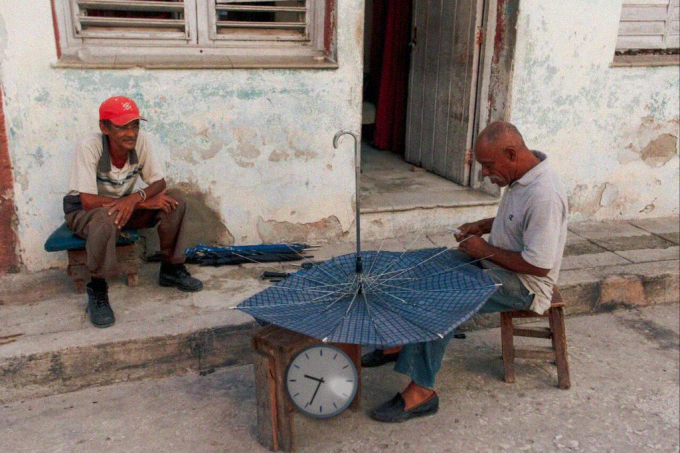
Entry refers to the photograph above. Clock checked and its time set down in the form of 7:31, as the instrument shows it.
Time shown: 9:34
